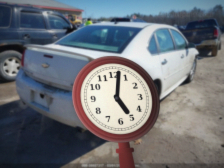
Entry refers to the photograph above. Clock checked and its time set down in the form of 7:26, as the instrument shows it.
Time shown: 5:02
